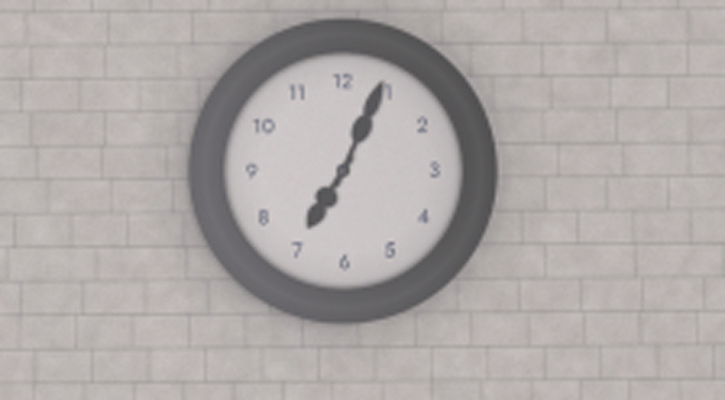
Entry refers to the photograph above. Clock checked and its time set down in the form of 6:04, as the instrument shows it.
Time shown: 7:04
